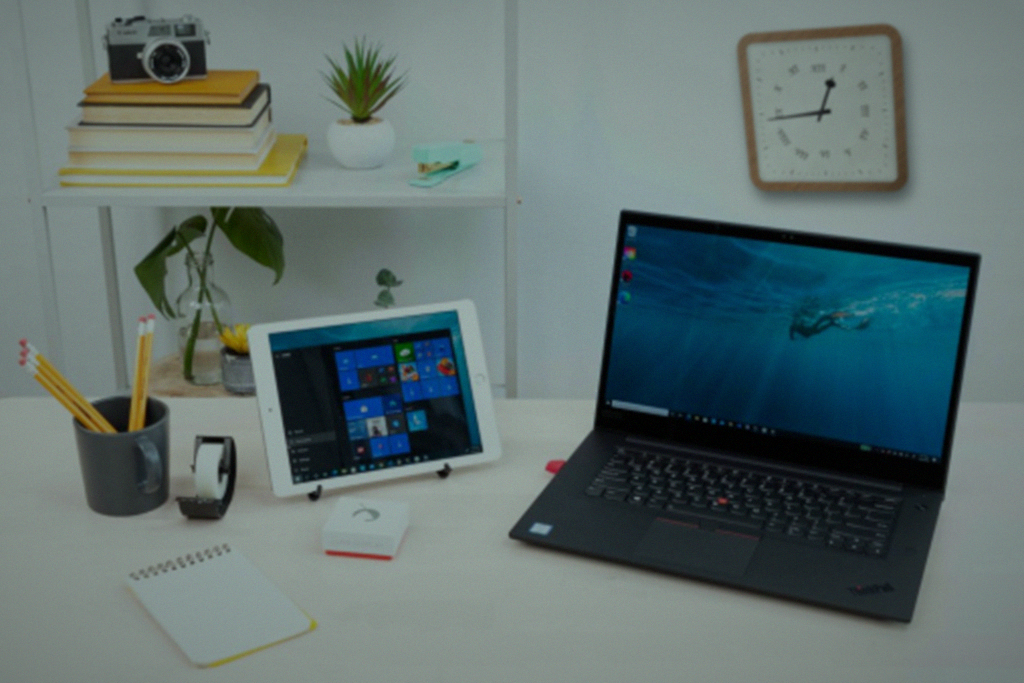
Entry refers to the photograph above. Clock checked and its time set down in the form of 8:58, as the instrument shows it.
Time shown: 12:44
